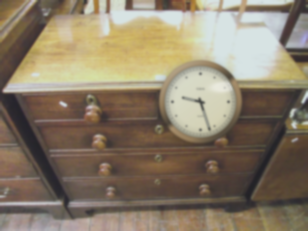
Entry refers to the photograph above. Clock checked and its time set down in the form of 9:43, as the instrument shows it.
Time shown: 9:27
